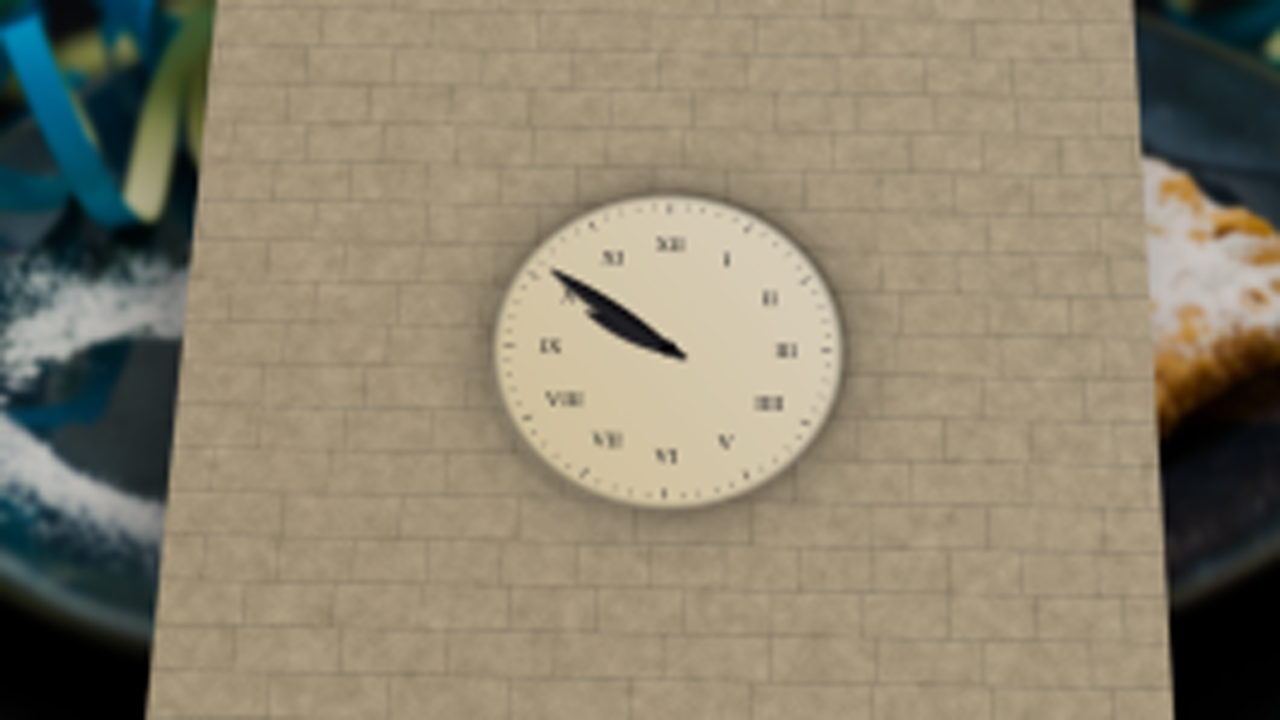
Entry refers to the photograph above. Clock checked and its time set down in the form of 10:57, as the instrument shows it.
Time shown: 9:51
